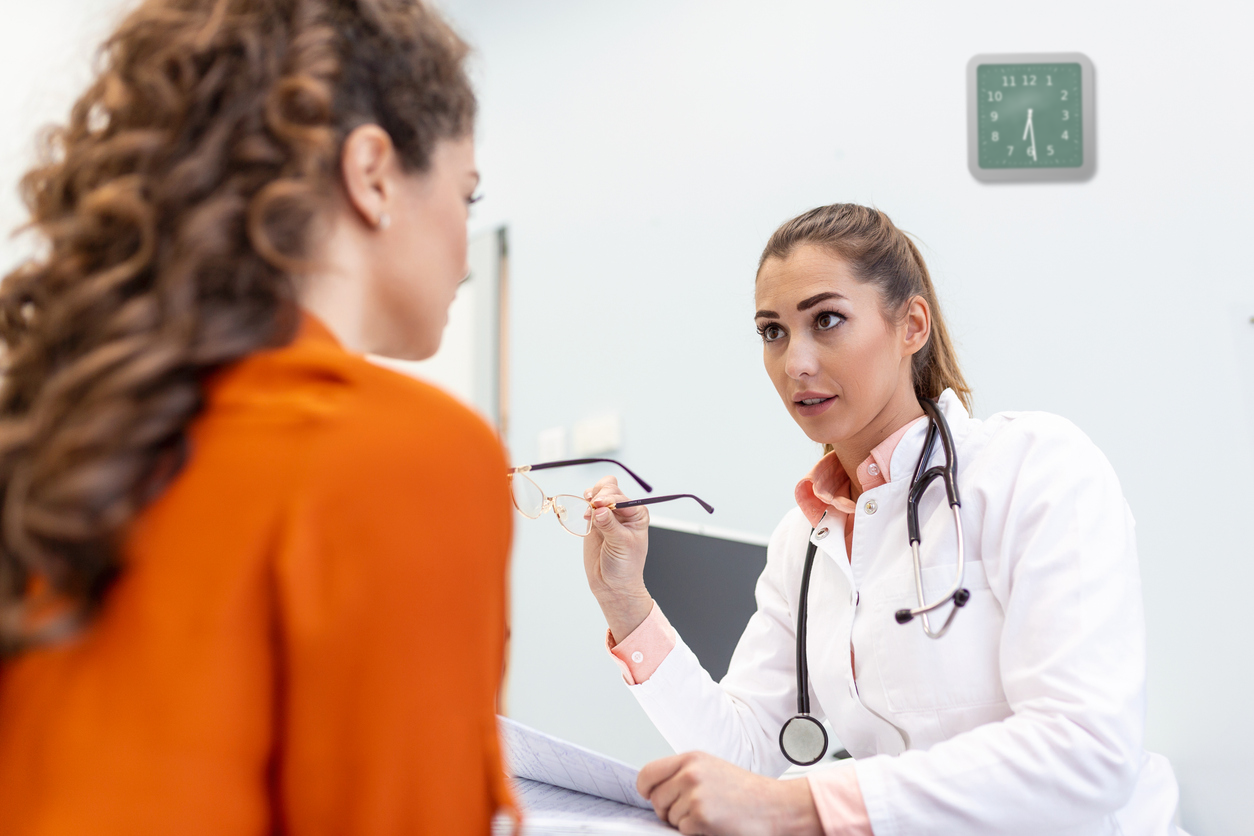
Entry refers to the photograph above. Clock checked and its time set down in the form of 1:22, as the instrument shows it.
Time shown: 6:29
